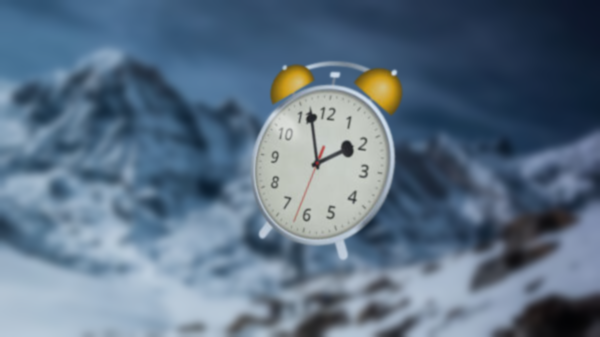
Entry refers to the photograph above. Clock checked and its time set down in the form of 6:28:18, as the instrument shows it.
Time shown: 1:56:32
